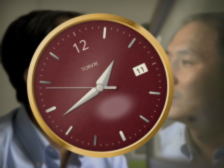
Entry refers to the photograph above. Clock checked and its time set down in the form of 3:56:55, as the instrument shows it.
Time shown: 1:42:49
